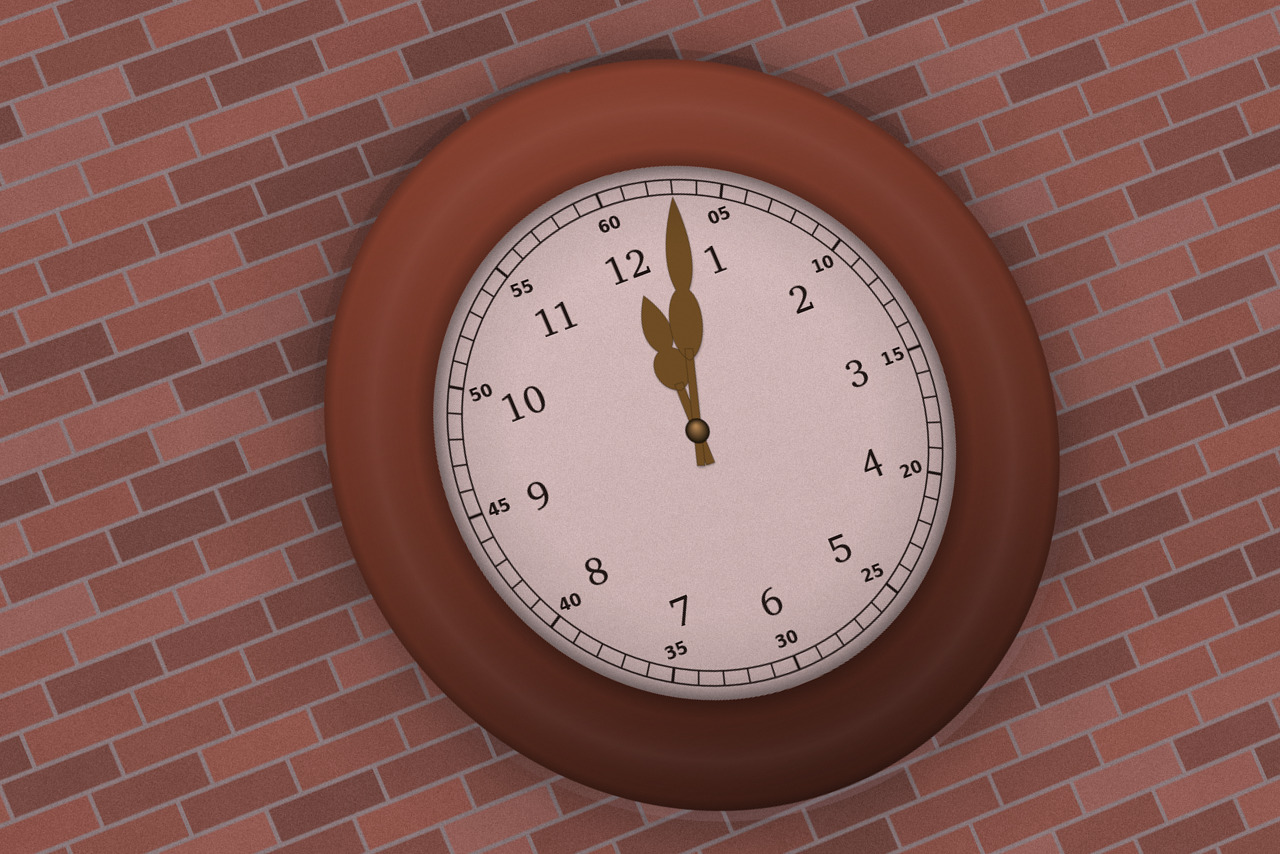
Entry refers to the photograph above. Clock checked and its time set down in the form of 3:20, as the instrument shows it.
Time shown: 12:03
